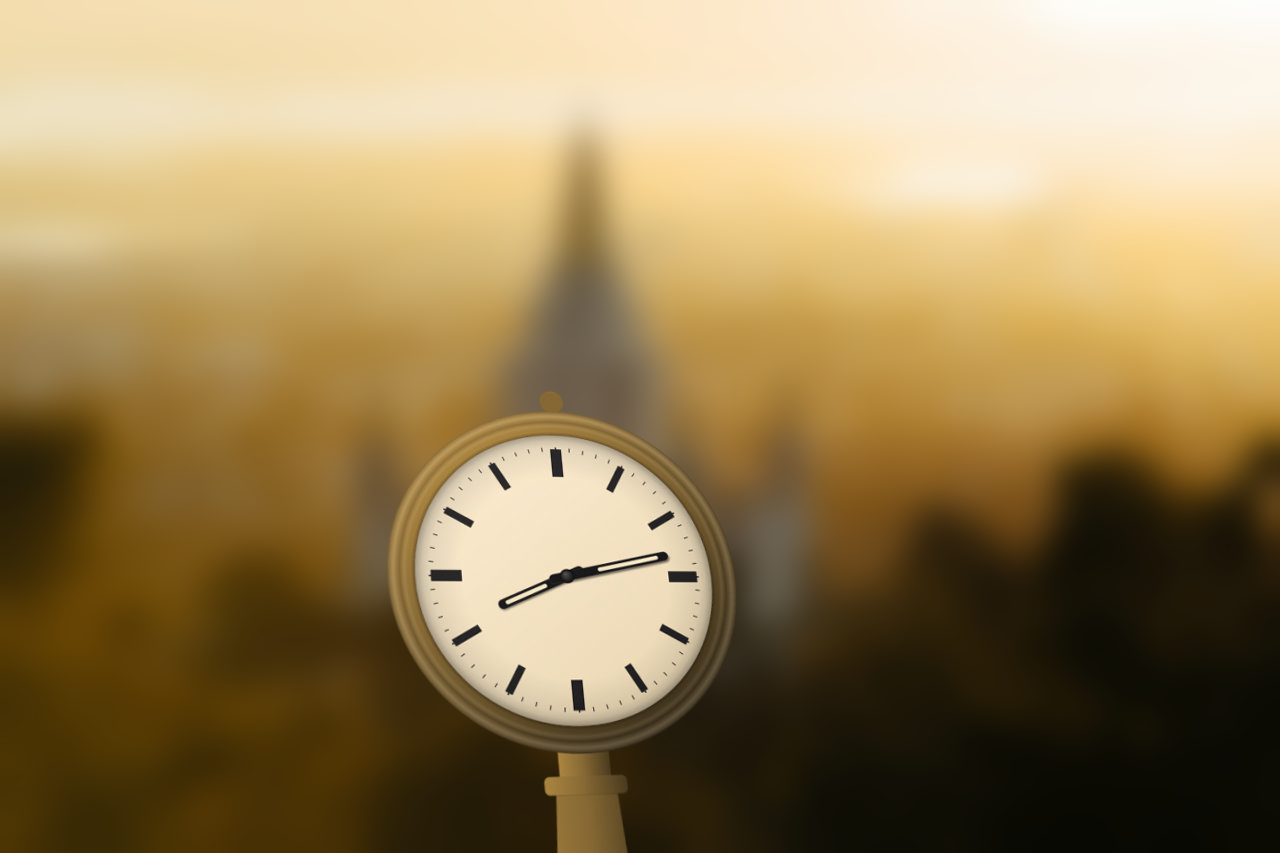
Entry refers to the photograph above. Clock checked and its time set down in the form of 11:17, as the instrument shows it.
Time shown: 8:13
